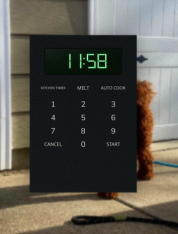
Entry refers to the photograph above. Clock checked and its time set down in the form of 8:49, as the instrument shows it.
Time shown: 11:58
